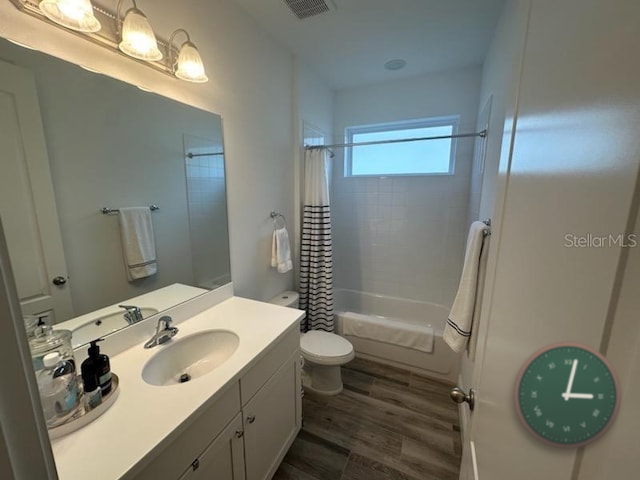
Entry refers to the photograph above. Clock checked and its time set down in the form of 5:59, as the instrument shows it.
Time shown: 3:02
